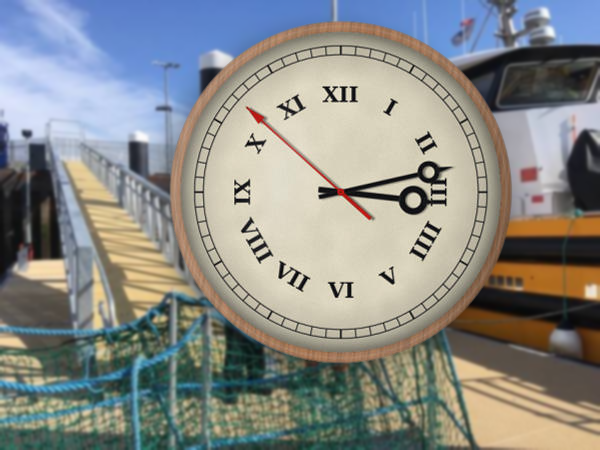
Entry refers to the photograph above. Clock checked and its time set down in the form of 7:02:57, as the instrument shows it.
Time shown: 3:12:52
